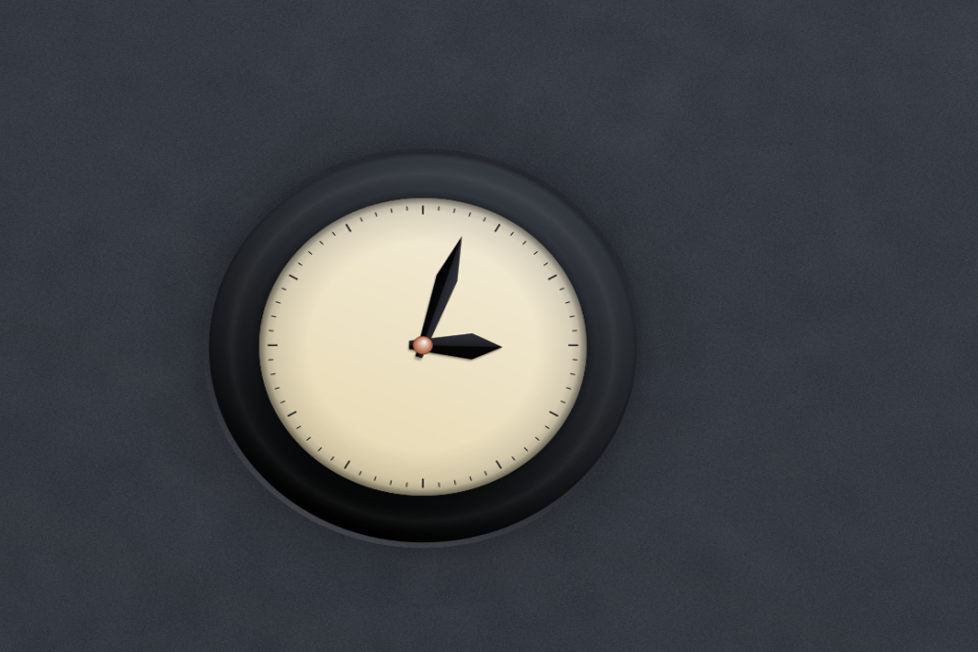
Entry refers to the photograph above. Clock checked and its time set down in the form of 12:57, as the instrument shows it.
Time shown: 3:03
